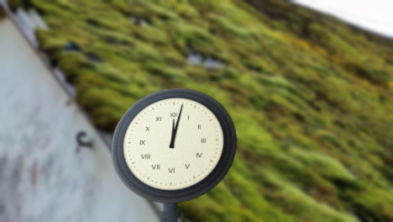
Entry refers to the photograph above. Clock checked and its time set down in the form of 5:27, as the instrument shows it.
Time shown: 12:02
